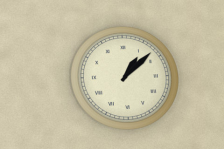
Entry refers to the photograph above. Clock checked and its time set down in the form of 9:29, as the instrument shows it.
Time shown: 1:08
